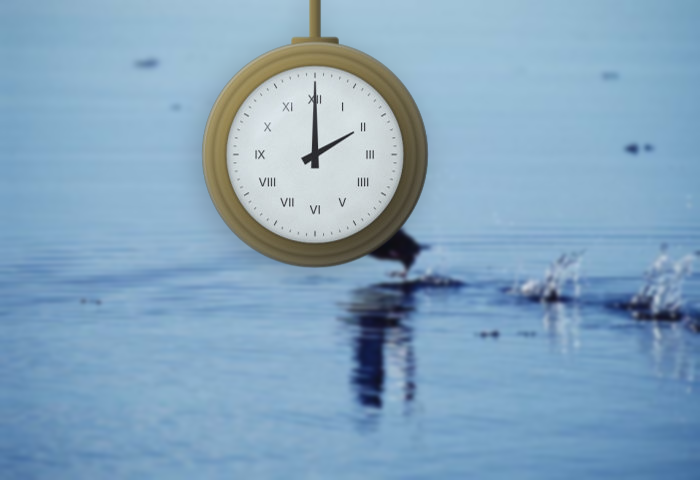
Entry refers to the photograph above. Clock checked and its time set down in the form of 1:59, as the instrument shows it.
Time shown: 2:00
